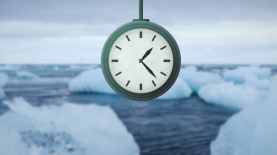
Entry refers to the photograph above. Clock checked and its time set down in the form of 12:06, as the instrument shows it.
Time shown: 1:23
